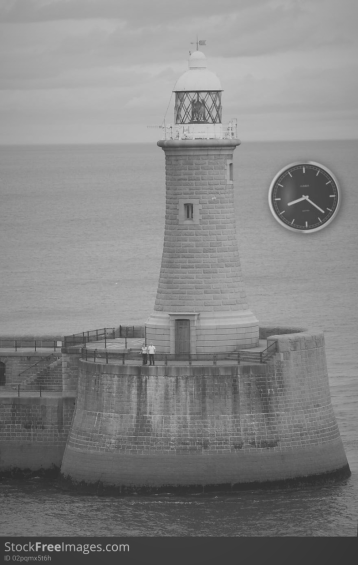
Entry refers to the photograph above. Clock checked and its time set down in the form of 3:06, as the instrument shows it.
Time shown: 8:22
